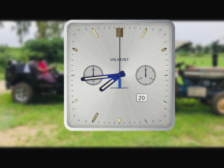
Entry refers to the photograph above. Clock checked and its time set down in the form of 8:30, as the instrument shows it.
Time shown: 7:44
